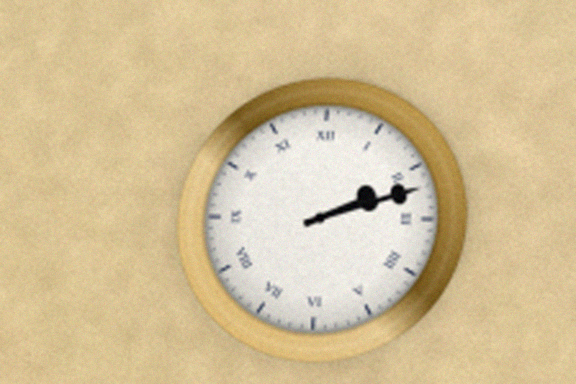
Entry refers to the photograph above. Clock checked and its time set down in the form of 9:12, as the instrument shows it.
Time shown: 2:12
